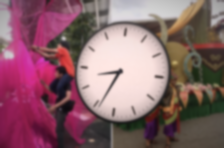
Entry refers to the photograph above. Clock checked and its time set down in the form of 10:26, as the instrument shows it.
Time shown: 8:34
